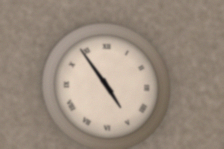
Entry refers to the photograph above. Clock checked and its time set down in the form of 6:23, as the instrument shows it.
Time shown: 4:54
